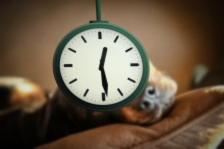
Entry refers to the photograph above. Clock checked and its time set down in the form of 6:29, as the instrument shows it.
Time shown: 12:29
